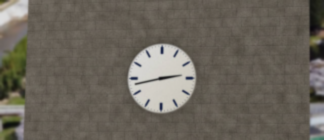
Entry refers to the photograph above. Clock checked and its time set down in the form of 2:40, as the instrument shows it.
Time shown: 2:43
